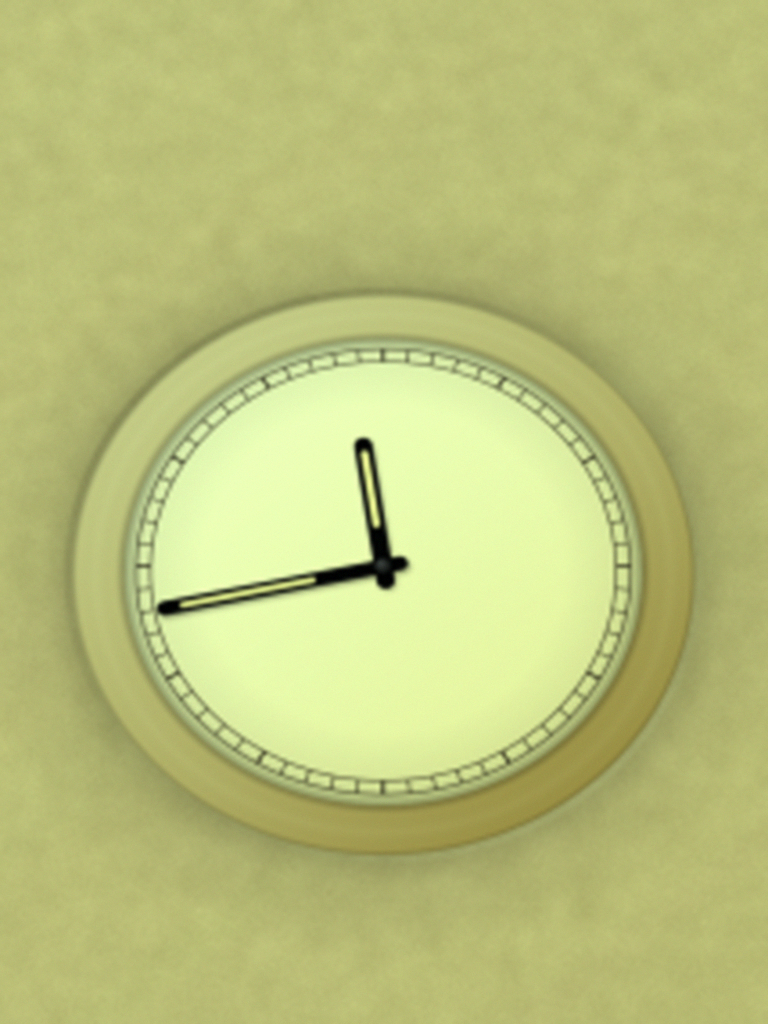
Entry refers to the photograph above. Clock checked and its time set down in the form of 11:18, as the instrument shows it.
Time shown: 11:43
